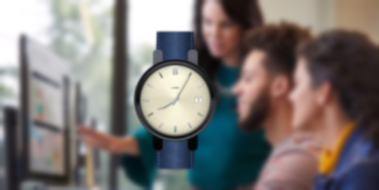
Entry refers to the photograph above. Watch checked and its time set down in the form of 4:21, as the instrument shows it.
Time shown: 8:05
